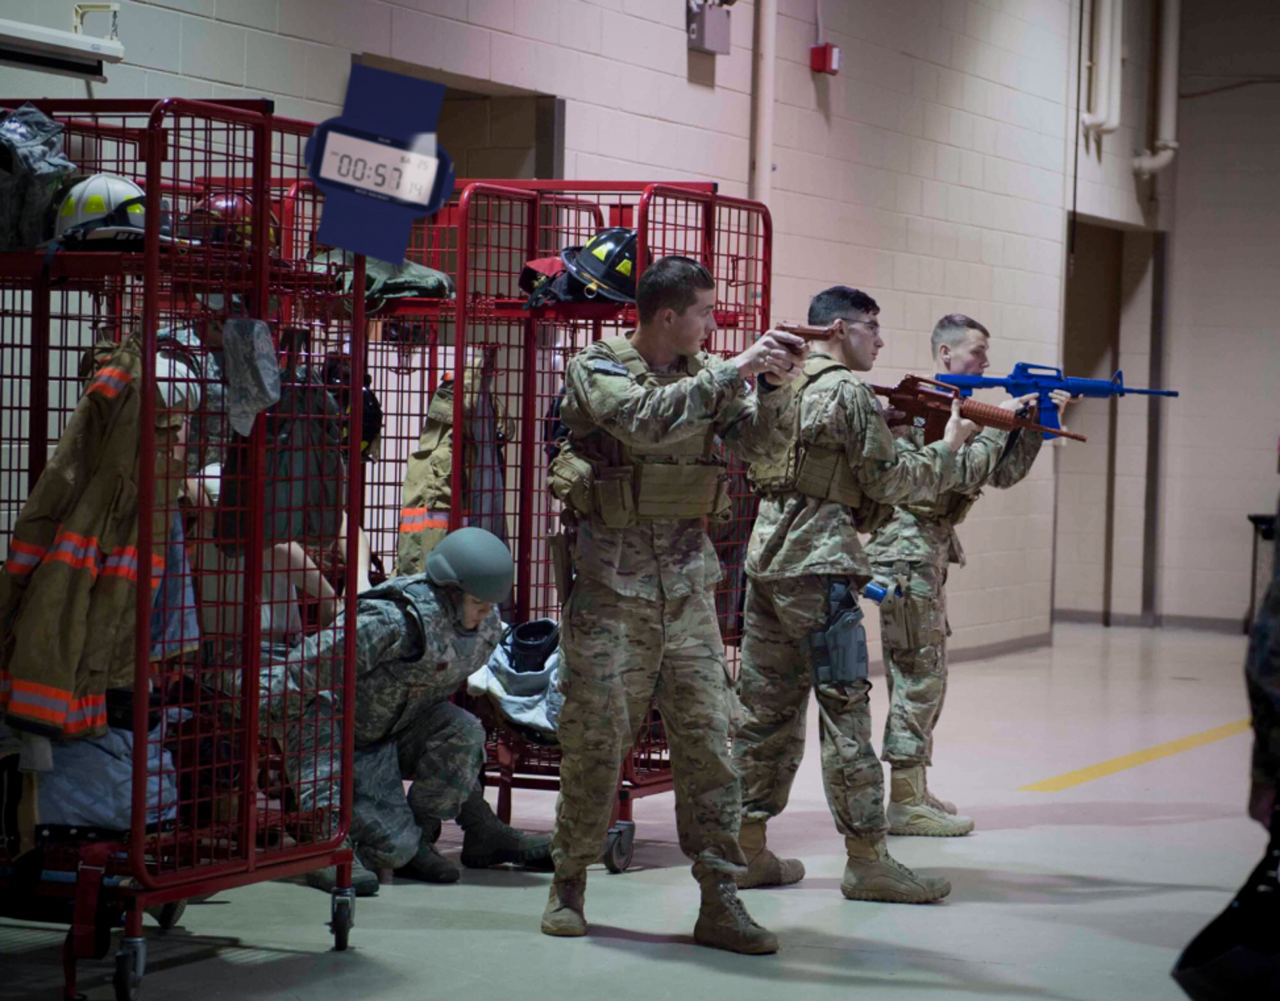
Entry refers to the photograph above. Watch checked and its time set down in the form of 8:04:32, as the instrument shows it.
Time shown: 0:57:14
